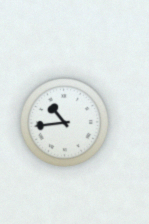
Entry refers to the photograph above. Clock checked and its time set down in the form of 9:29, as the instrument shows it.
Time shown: 10:44
